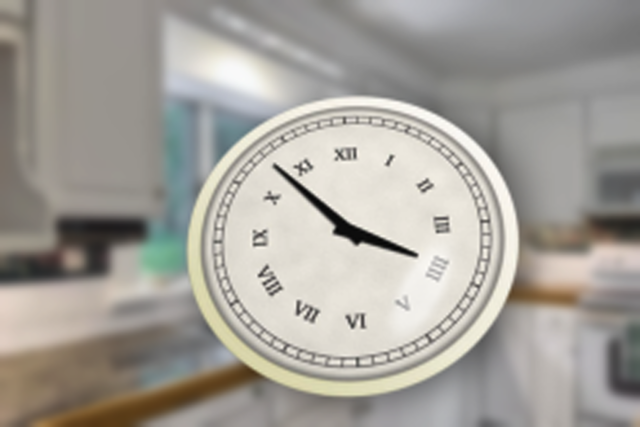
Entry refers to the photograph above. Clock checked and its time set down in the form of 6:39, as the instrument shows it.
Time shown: 3:53
